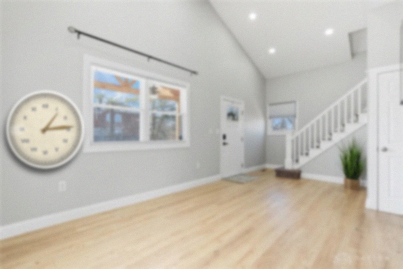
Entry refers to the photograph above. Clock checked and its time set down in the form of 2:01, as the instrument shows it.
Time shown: 1:14
